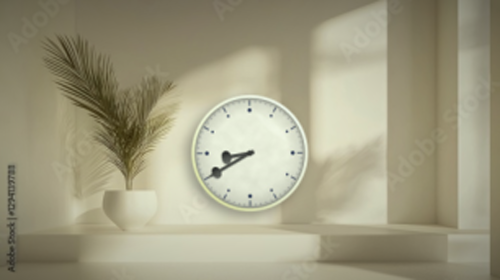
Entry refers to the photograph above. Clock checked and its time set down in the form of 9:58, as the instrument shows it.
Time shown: 8:40
